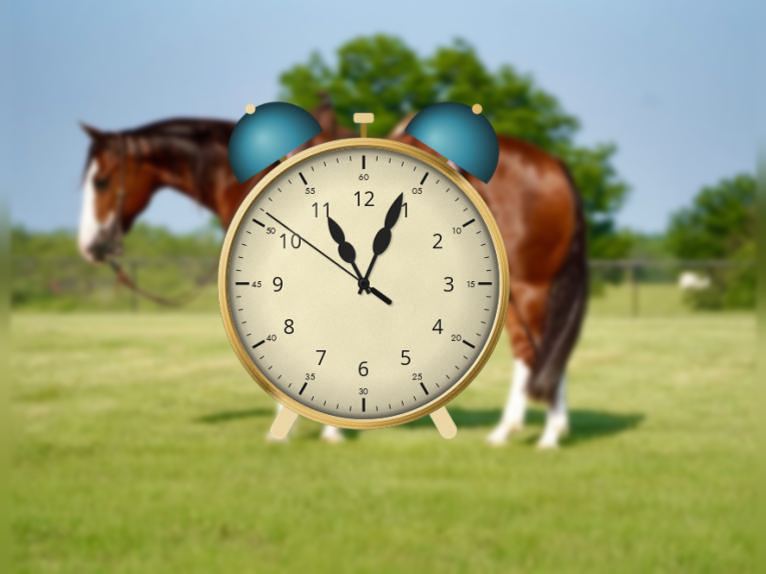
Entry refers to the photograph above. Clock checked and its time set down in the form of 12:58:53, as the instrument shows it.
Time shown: 11:03:51
